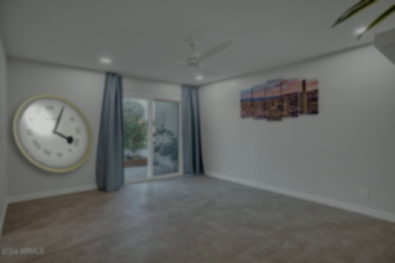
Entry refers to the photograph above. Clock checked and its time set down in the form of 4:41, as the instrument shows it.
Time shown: 4:05
